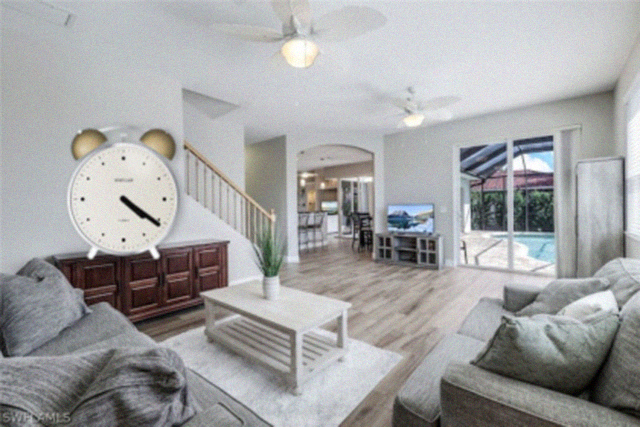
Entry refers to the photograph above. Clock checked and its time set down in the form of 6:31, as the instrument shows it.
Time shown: 4:21
